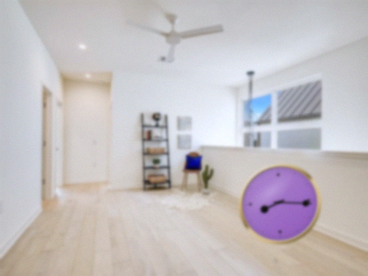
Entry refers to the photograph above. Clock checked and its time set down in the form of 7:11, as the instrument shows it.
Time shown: 8:16
